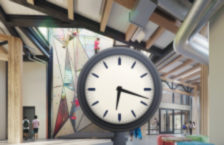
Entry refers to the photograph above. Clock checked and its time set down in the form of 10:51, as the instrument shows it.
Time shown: 6:18
